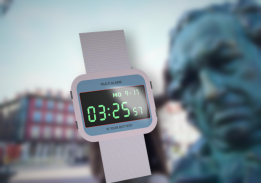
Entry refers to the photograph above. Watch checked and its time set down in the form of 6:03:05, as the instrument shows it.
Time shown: 3:25:57
